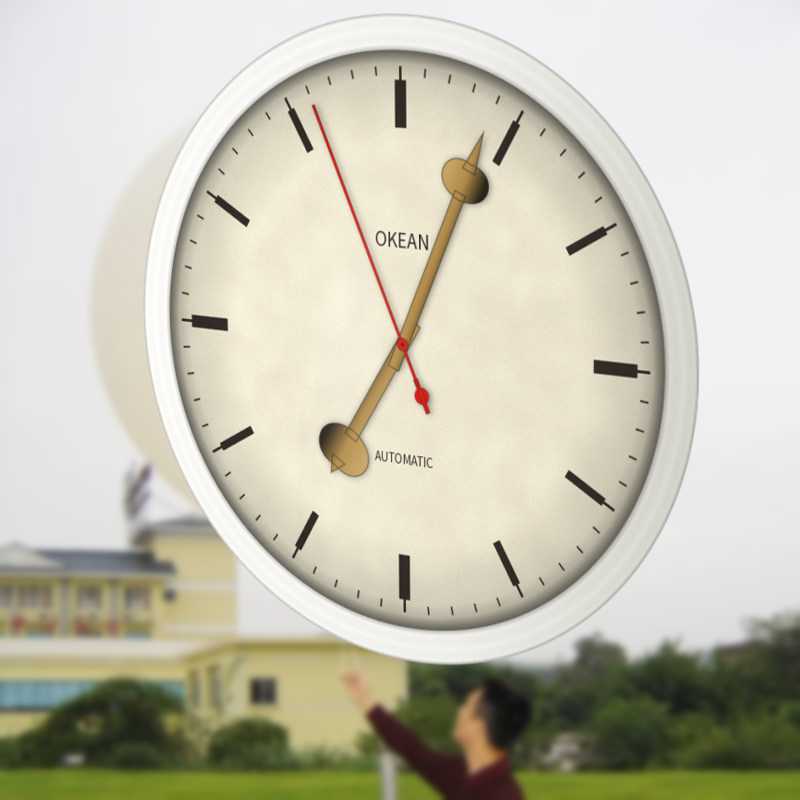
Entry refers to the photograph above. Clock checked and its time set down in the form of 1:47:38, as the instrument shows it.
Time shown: 7:03:56
